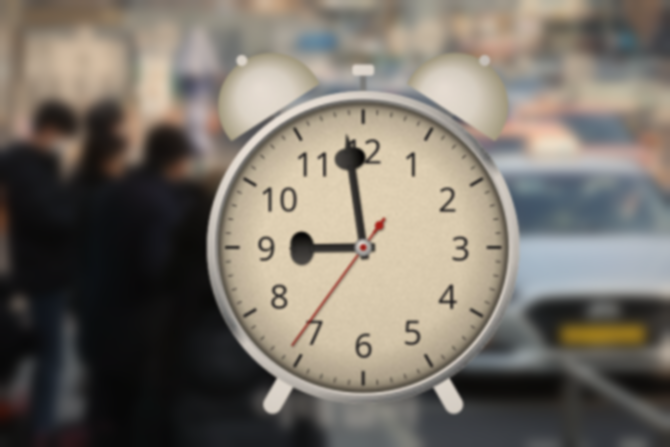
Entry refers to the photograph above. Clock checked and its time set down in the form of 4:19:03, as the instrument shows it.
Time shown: 8:58:36
